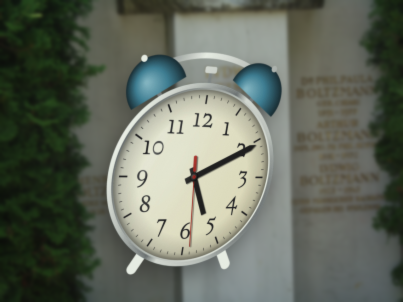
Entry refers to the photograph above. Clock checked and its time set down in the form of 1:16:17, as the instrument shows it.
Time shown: 5:10:29
